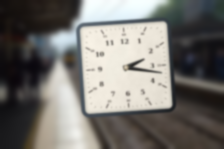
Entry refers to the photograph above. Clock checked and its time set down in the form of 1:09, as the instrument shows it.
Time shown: 2:17
